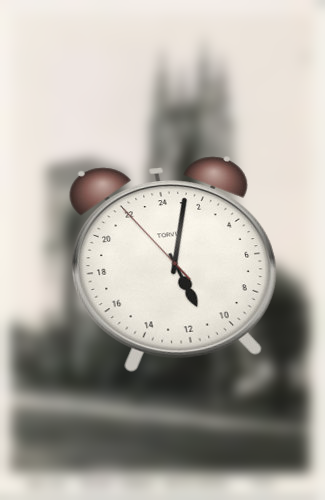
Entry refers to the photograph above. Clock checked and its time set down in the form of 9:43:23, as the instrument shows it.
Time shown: 11:02:55
